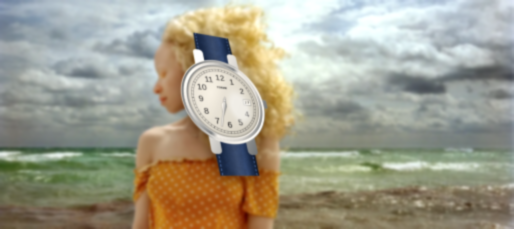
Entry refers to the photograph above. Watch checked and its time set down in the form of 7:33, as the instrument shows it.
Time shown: 6:33
